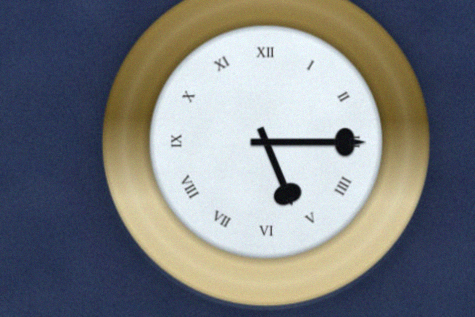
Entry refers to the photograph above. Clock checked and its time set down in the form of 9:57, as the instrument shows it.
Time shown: 5:15
